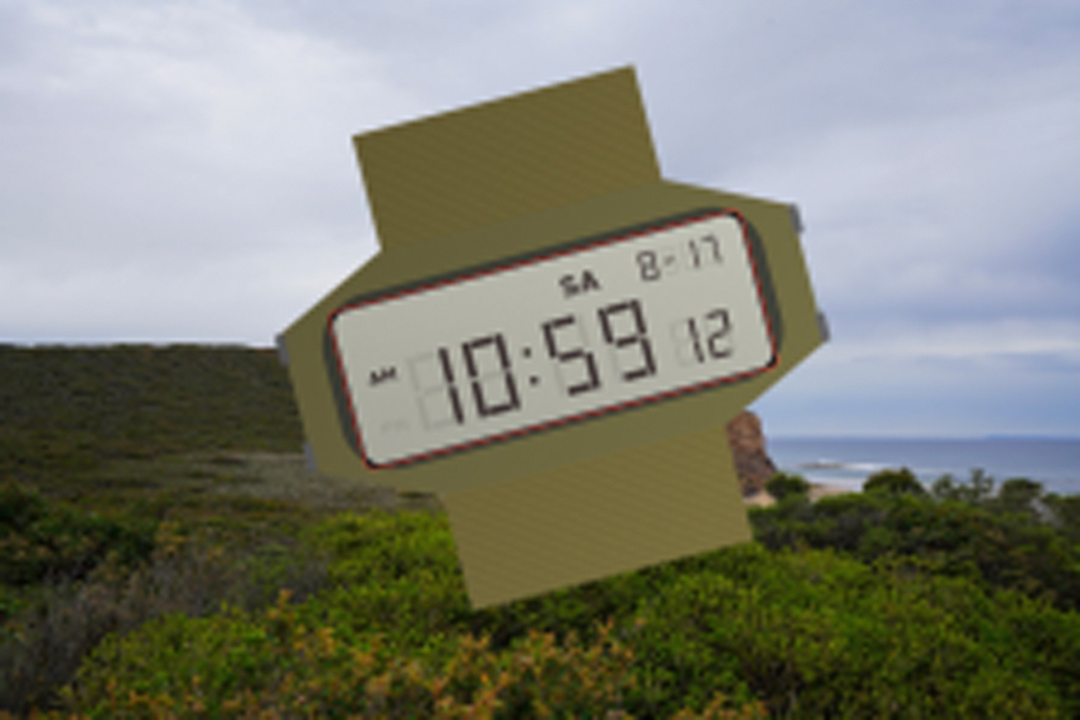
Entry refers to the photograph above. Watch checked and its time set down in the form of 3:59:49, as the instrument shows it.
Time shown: 10:59:12
